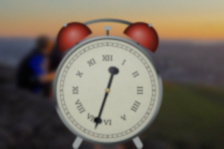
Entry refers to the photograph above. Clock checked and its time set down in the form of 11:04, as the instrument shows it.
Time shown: 12:33
